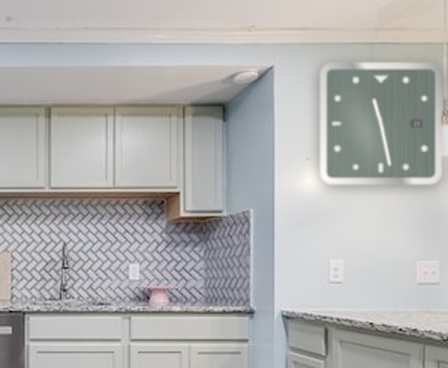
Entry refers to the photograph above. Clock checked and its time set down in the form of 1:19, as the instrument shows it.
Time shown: 11:28
